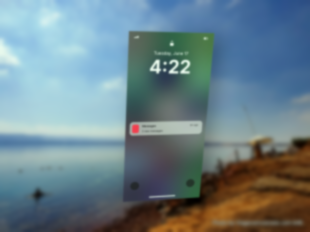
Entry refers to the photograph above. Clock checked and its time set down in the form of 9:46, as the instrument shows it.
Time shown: 4:22
